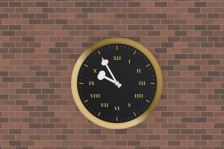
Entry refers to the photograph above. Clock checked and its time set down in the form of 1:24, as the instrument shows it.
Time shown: 9:55
